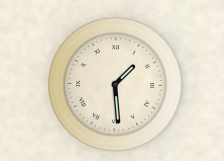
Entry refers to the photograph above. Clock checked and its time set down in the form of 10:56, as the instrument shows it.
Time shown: 1:29
